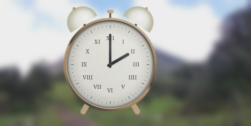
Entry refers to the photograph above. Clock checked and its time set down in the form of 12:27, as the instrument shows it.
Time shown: 2:00
